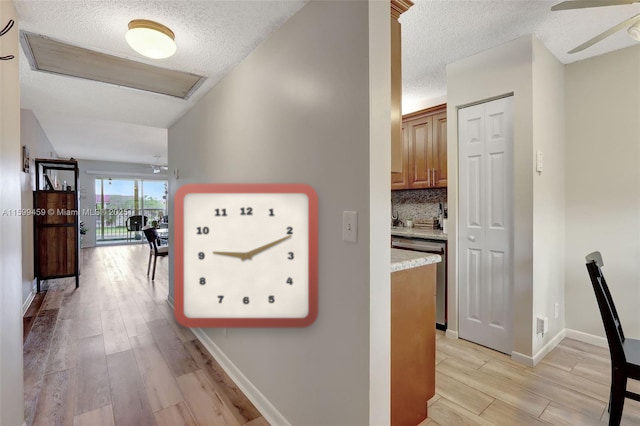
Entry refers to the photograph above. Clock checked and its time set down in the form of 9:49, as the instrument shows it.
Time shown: 9:11
